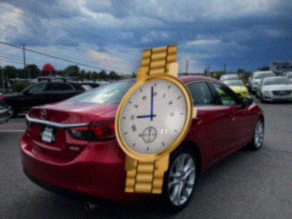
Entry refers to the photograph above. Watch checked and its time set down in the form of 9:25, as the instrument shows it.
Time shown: 8:59
